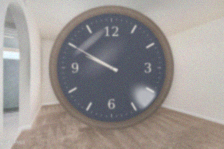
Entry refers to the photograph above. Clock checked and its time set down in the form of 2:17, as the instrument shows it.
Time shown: 9:50
